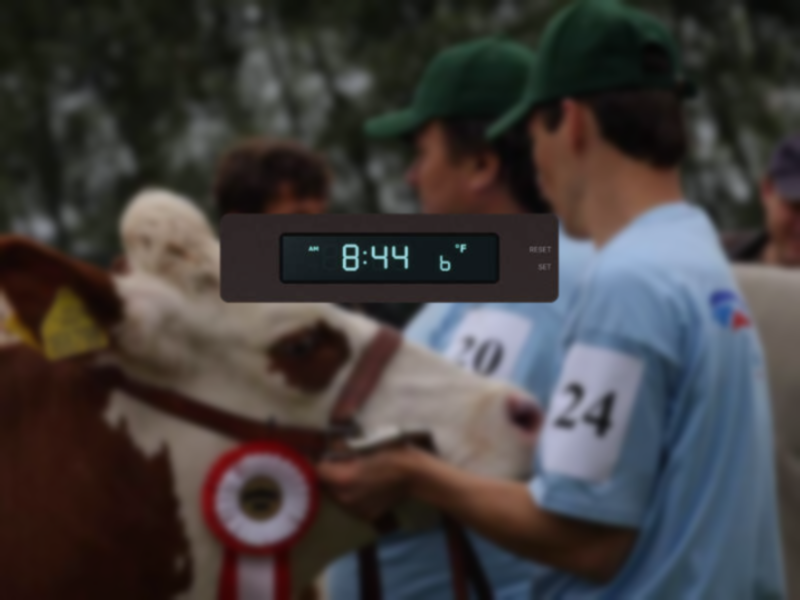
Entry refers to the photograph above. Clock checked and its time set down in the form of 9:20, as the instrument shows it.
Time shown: 8:44
